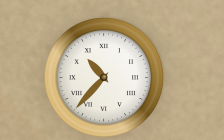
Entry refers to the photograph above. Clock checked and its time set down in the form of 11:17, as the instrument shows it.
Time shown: 10:37
